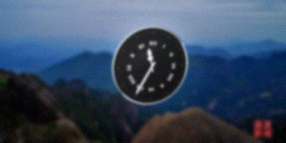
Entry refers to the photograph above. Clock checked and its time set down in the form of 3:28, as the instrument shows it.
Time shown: 11:35
